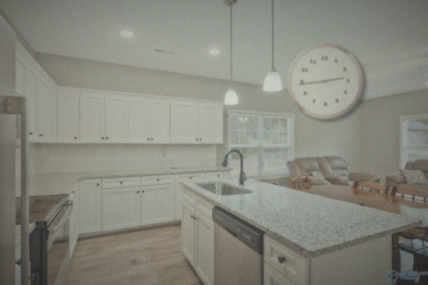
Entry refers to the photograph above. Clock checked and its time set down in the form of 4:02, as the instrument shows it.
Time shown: 2:44
